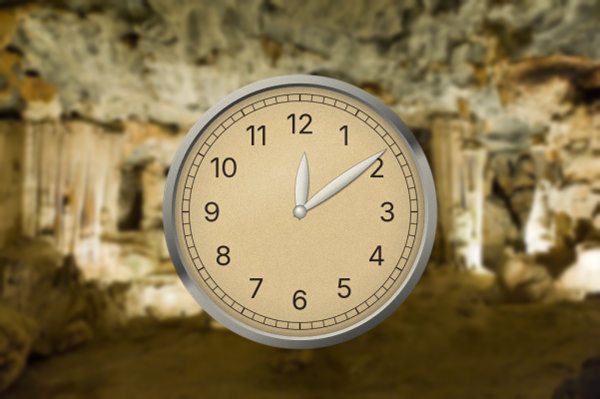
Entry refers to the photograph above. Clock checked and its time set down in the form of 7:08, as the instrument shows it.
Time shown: 12:09
